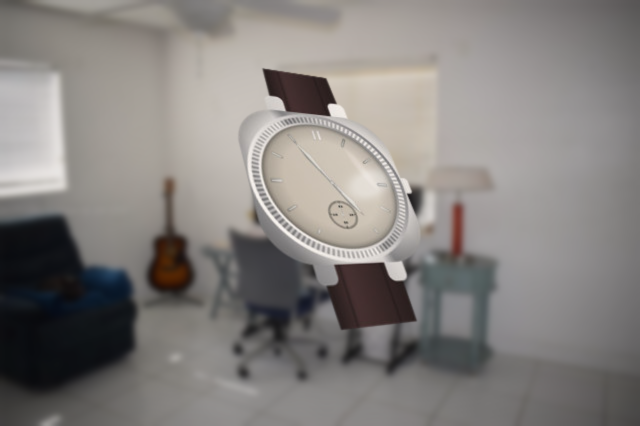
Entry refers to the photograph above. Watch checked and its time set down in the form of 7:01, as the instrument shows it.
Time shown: 4:55
